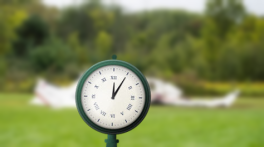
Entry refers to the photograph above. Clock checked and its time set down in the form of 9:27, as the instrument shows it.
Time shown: 12:05
